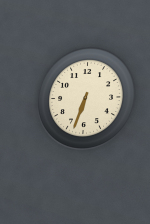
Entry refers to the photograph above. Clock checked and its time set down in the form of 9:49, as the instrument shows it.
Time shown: 6:33
